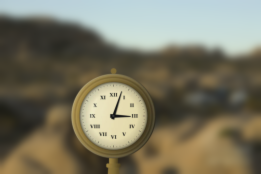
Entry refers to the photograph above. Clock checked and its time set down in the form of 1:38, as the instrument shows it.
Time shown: 3:03
